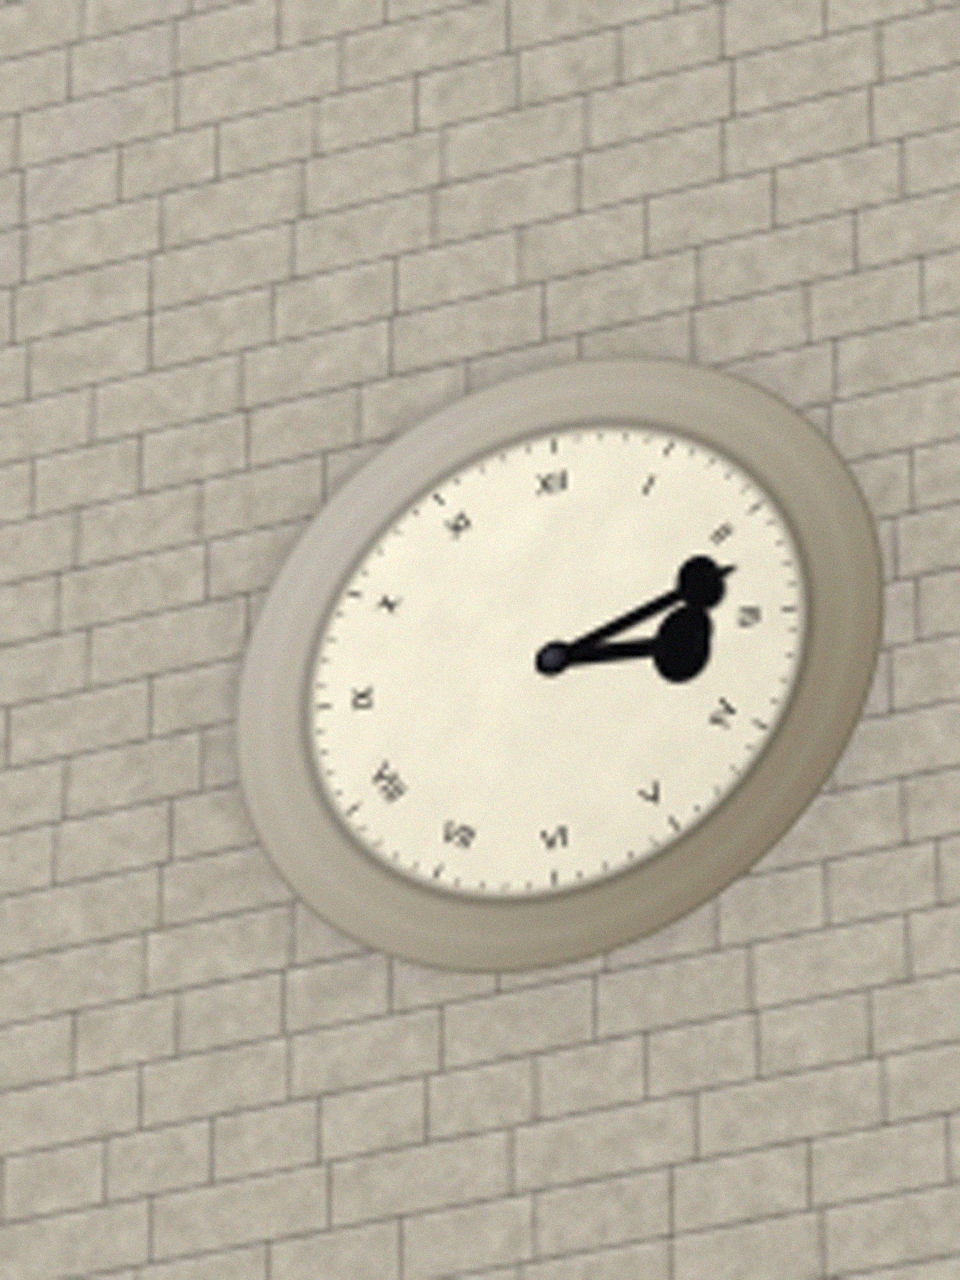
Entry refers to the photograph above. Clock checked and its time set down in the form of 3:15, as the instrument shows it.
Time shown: 3:12
